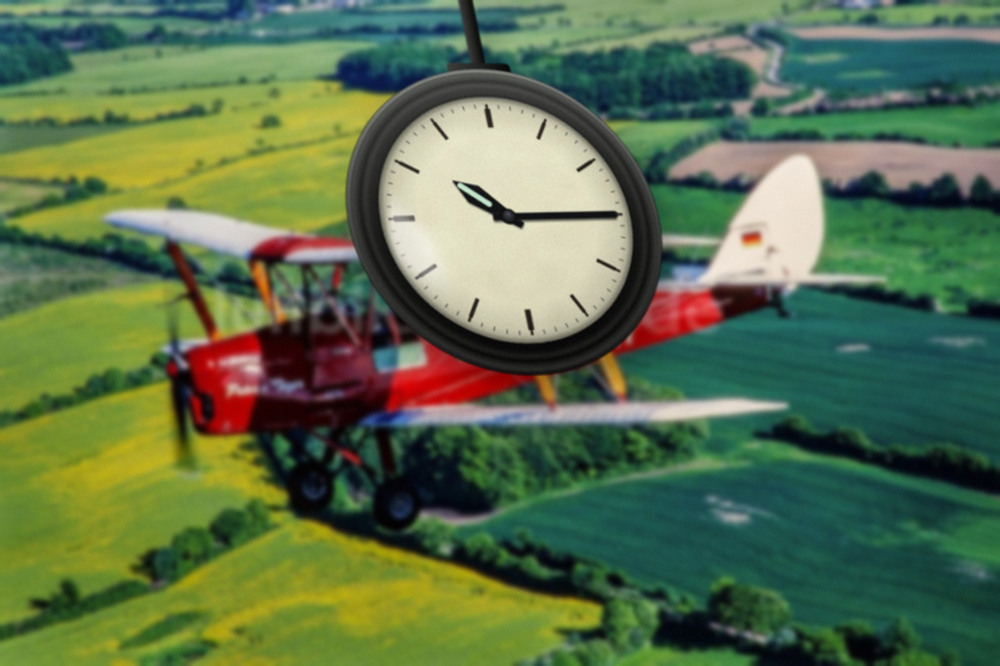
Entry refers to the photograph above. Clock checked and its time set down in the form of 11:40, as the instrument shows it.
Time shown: 10:15
